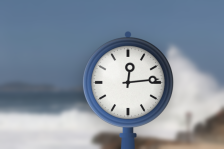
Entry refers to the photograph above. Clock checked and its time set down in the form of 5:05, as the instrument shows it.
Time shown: 12:14
